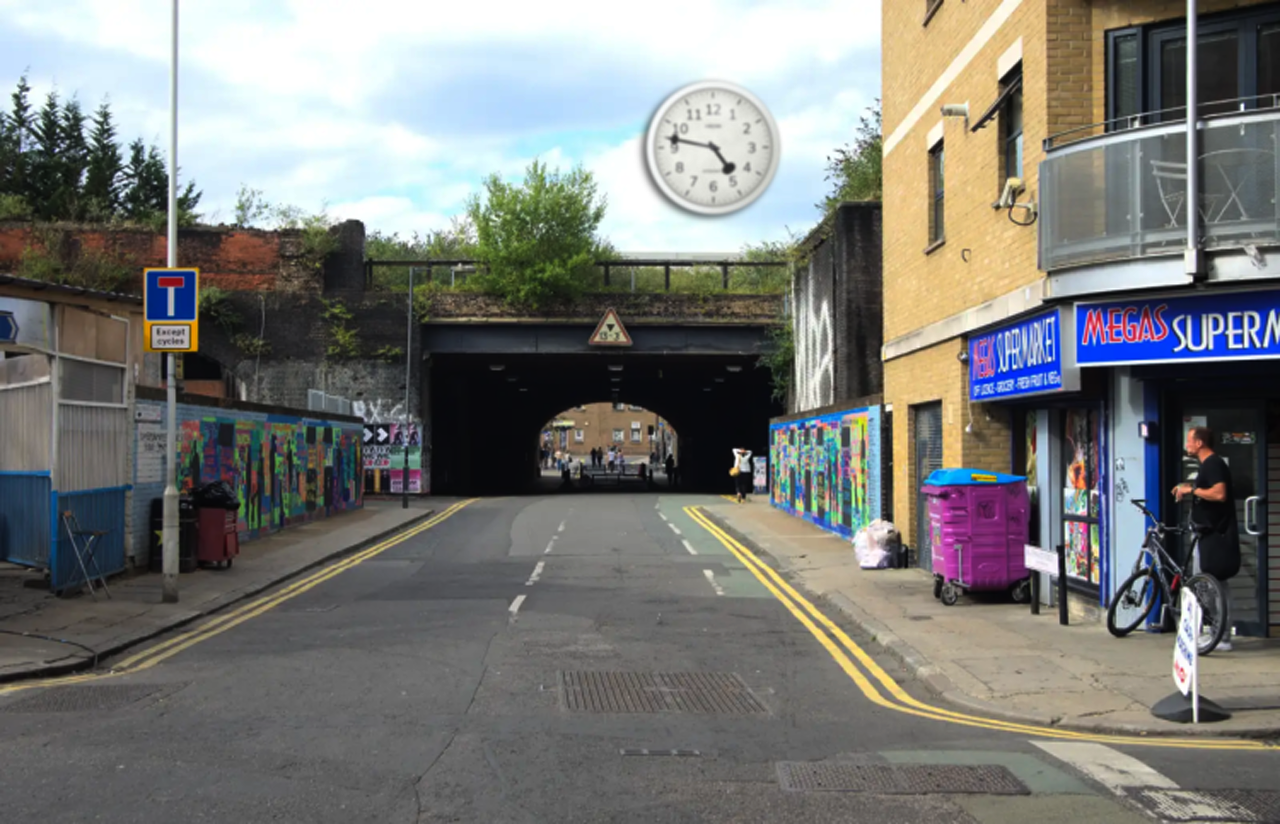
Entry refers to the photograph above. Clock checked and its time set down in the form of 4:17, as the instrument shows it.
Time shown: 4:47
